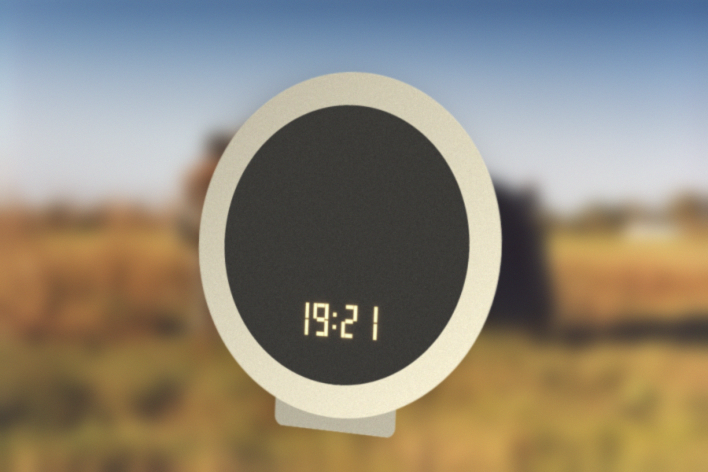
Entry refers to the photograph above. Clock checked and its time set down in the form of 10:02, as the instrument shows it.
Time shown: 19:21
